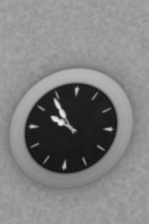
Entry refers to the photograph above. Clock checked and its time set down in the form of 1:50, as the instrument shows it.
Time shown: 9:54
